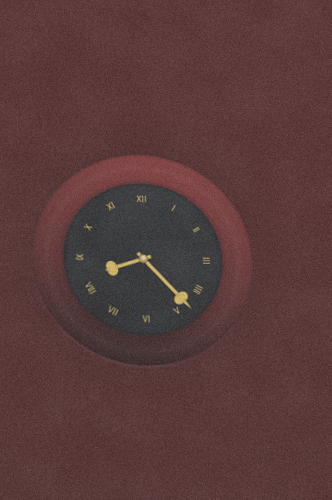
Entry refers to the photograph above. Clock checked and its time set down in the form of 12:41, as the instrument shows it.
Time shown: 8:23
